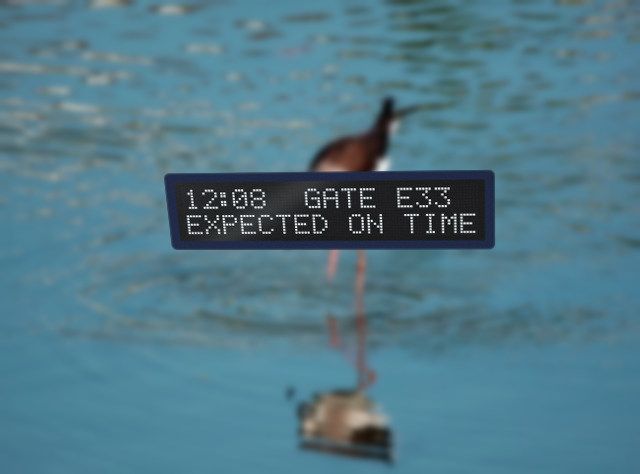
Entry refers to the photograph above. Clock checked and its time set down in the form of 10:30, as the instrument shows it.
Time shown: 12:08
